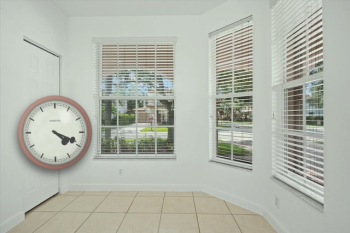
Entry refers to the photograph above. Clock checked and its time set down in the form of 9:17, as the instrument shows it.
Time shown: 4:19
